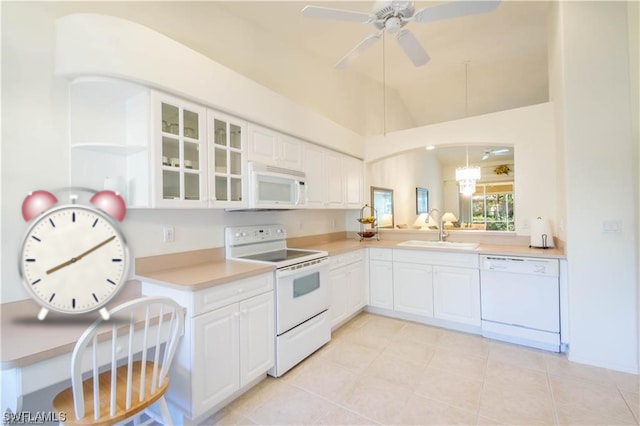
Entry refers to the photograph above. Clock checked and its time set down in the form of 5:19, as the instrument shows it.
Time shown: 8:10
